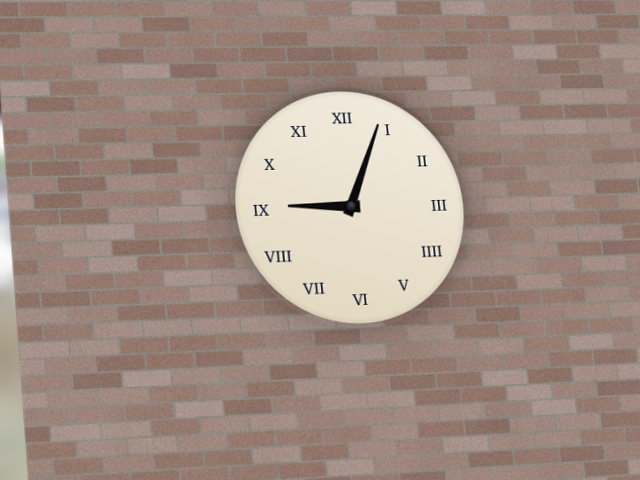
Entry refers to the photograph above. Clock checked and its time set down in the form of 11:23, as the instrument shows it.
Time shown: 9:04
